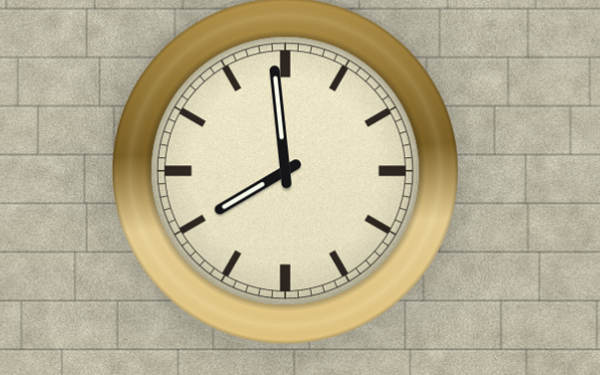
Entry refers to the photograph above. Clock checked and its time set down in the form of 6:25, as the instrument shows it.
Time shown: 7:59
